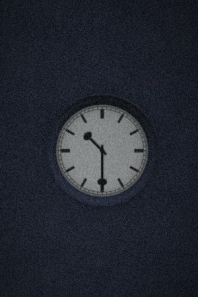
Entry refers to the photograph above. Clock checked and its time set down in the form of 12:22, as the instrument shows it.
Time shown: 10:30
